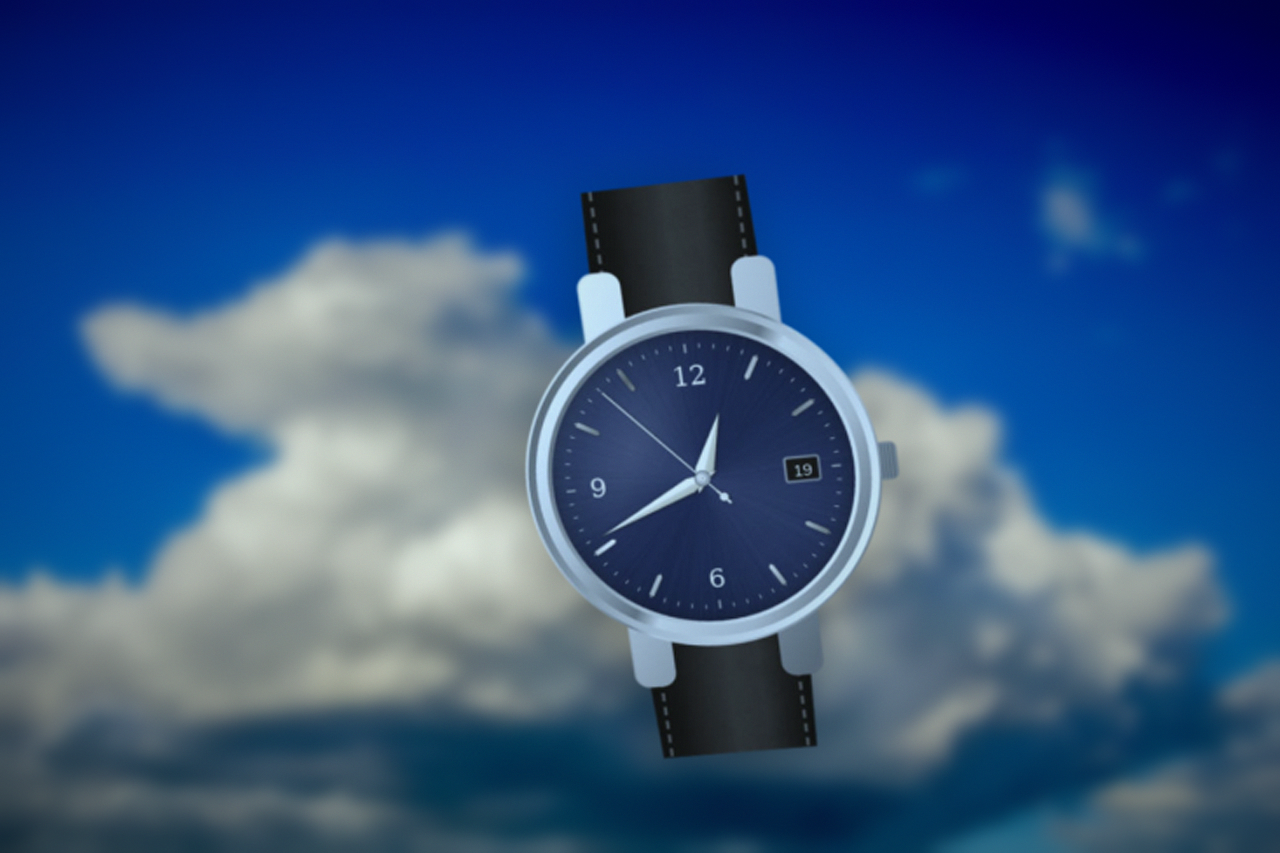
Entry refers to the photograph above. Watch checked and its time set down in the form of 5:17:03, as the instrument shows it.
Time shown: 12:40:53
